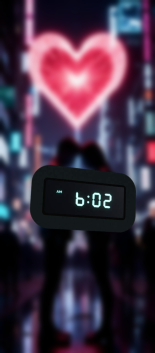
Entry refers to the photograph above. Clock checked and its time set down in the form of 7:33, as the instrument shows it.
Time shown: 6:02
